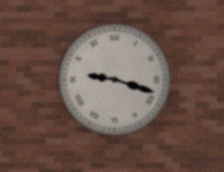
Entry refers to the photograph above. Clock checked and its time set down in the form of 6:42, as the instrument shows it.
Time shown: 9:18
